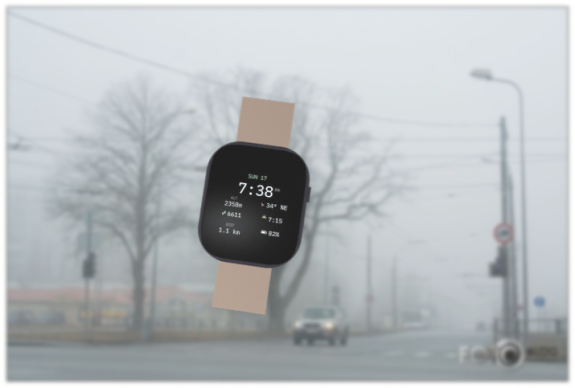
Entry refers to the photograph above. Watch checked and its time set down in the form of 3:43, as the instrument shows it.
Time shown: 7:38
